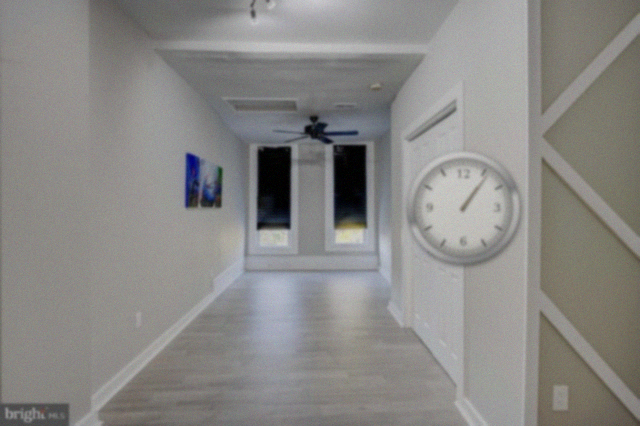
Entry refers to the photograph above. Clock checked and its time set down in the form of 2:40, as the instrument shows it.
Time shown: 1:06
